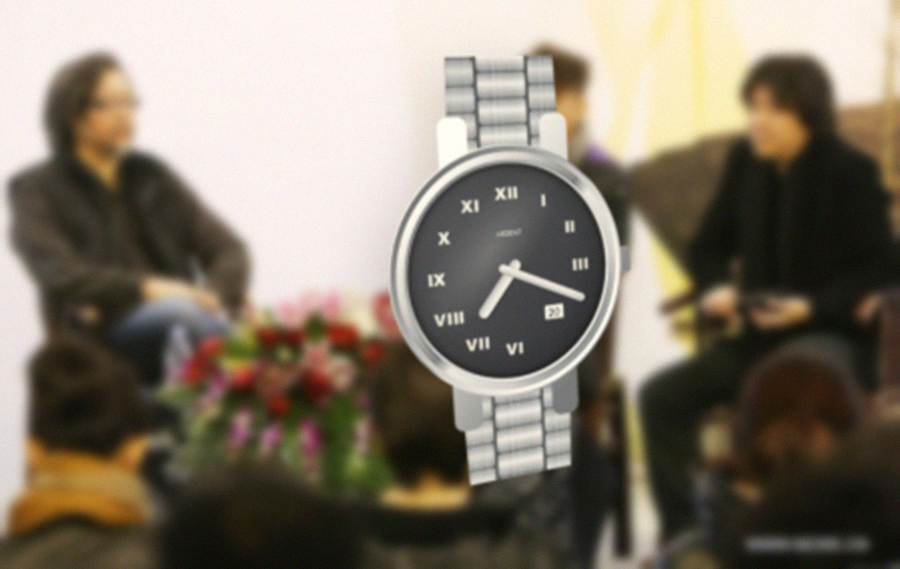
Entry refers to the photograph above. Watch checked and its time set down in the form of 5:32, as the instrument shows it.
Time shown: 7:19
